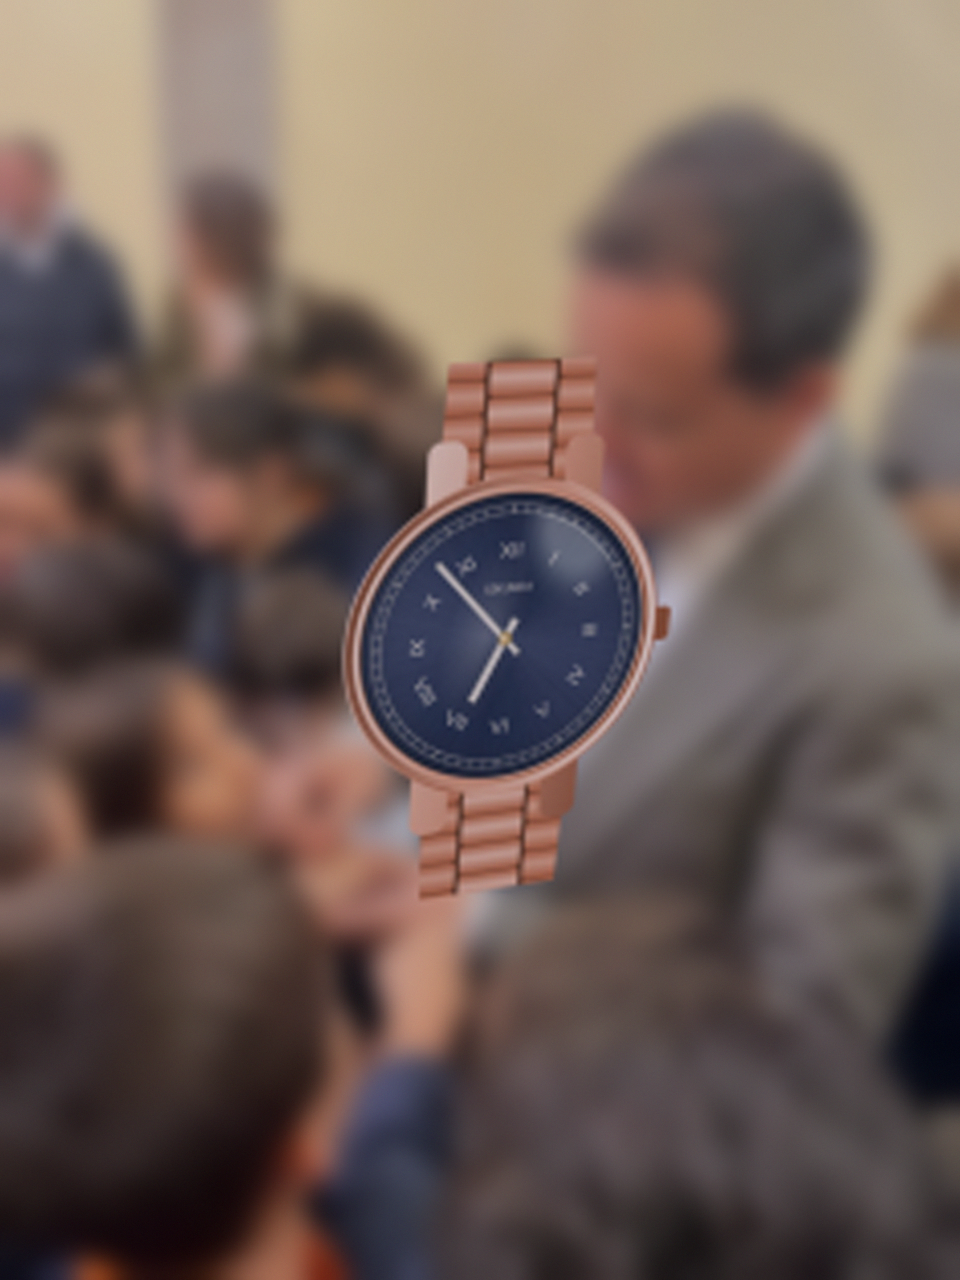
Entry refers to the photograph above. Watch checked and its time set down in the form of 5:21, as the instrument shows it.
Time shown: 6:53
